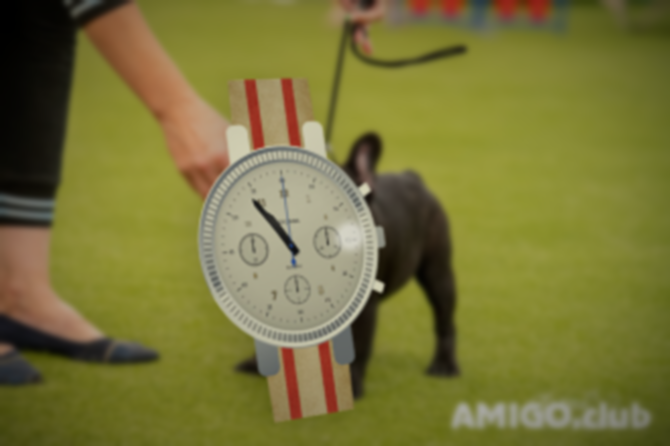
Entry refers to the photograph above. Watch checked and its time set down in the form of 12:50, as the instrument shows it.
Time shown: 10:54
